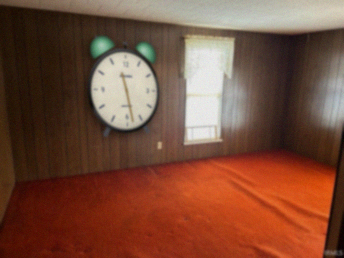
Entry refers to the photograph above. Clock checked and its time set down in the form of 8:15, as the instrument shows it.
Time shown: 11:28
